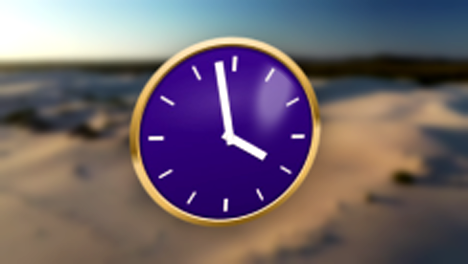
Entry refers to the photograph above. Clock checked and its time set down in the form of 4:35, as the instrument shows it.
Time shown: 3:58
